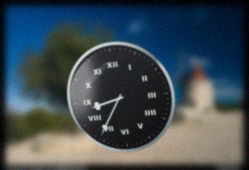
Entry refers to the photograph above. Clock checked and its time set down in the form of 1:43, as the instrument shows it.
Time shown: 8:36
